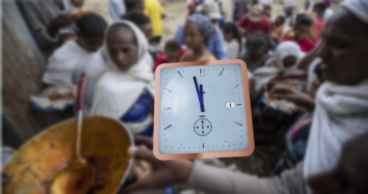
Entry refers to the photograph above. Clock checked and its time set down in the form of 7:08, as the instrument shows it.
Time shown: 11:58
